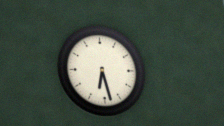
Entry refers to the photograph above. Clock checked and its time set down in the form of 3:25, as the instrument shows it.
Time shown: 6:28
